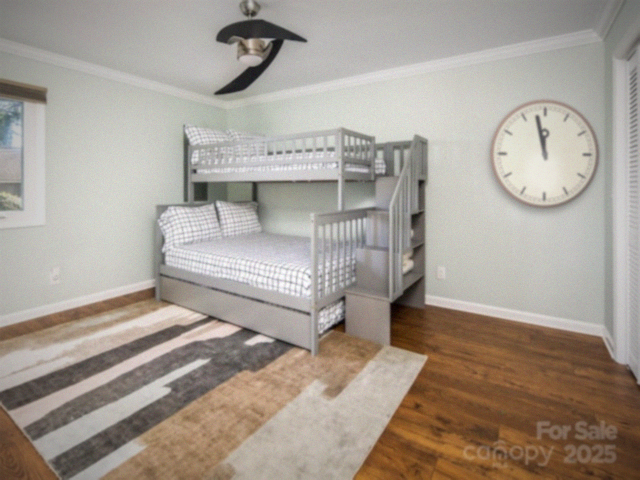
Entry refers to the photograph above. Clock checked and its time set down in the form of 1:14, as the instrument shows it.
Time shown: 11:58
